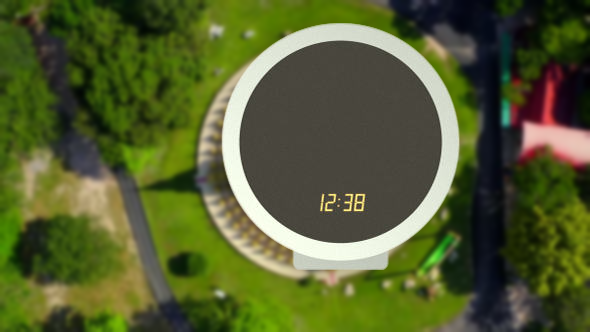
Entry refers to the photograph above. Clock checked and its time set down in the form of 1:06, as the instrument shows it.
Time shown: 12:38
